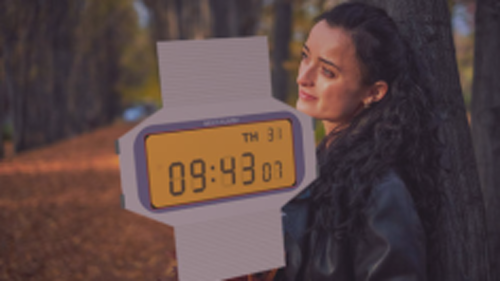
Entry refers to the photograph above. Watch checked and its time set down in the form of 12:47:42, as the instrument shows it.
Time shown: 9:43:07
